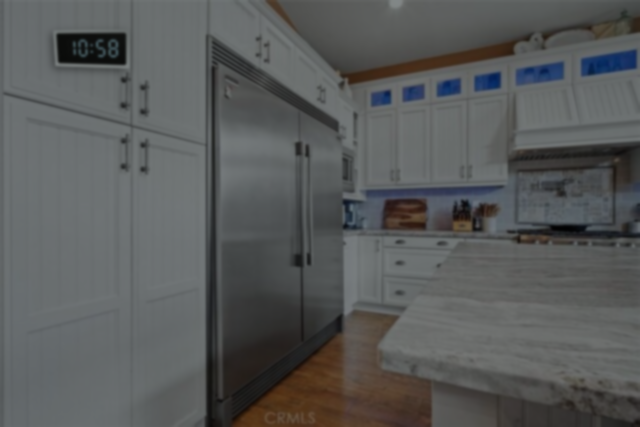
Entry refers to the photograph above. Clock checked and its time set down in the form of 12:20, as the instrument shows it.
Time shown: 10:58
